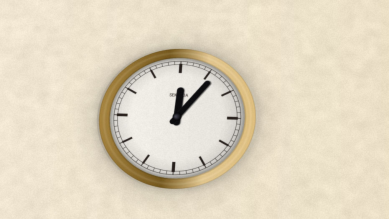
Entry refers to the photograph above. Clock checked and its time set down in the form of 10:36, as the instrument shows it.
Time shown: 12:06
